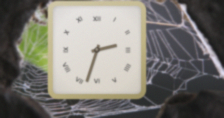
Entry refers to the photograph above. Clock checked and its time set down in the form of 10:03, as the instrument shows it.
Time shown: 2:33
